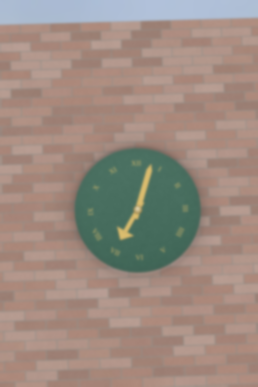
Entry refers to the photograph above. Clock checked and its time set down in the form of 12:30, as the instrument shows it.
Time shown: 7:03
